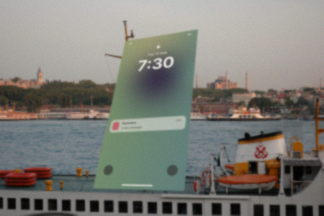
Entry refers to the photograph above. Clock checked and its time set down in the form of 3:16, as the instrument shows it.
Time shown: 7:30
